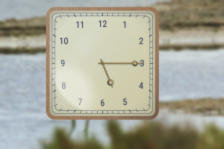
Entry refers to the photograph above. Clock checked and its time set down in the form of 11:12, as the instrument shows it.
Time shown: 5:15
